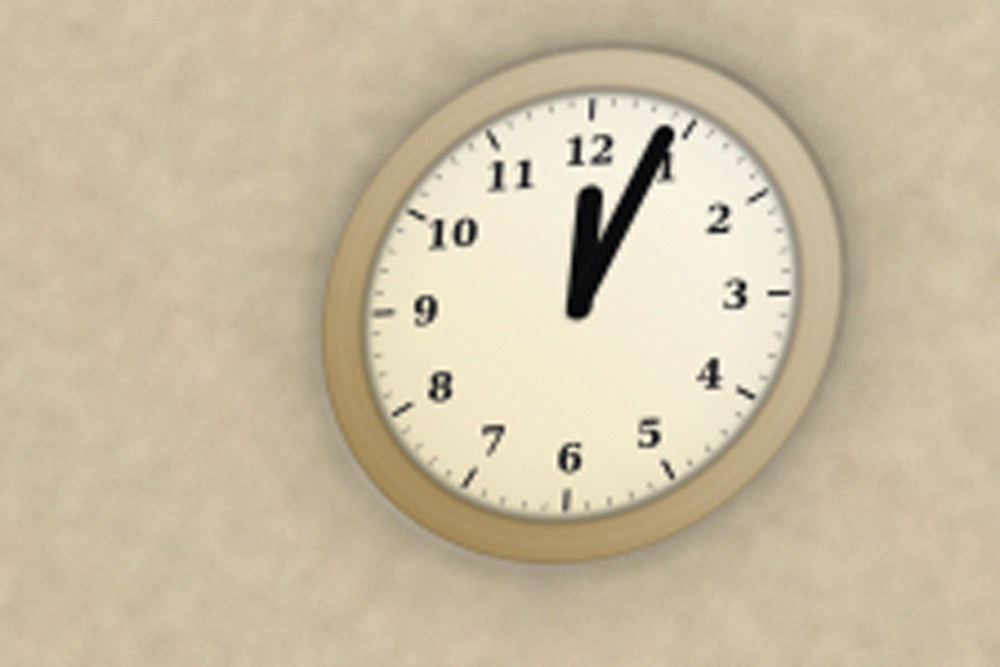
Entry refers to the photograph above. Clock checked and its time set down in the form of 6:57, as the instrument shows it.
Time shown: 12:04
